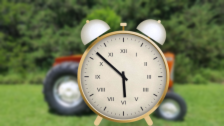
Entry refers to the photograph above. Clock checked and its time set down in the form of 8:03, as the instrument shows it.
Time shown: 5:52
